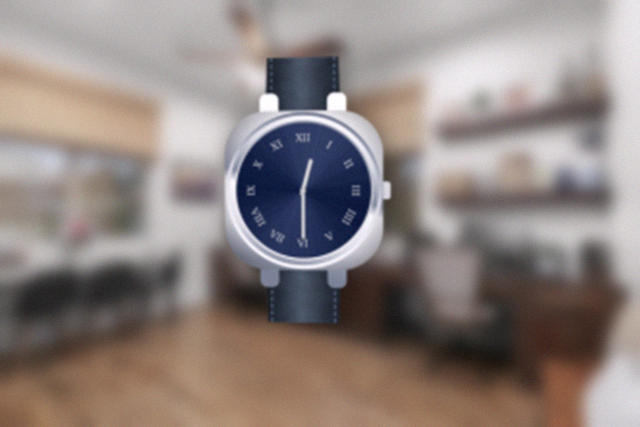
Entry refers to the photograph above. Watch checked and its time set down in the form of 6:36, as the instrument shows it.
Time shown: 12:30
